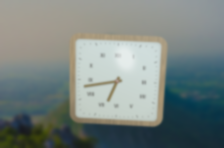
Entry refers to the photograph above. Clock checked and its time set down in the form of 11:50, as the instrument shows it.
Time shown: 6:43
